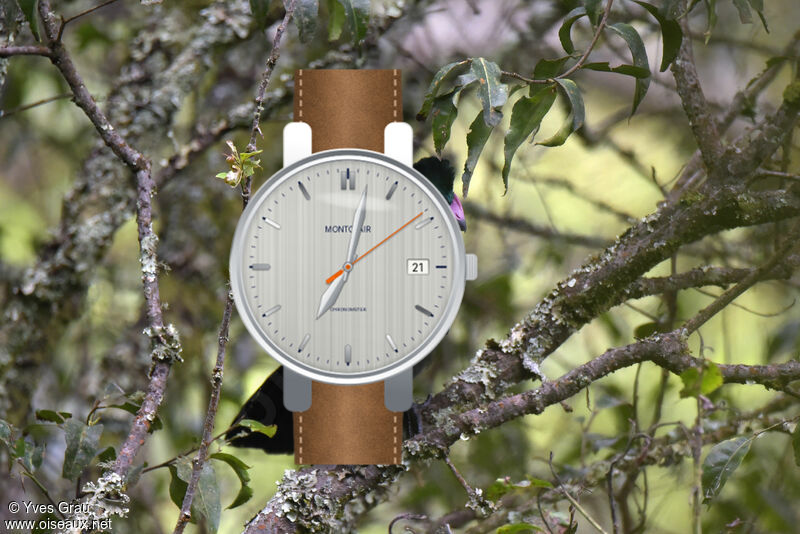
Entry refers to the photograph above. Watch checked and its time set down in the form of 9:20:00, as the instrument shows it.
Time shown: 7:02:09
